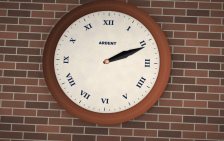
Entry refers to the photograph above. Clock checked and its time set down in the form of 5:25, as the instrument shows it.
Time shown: 2:11
